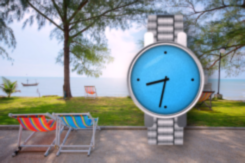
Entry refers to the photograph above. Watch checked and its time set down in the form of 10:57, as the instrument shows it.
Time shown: 8:32
